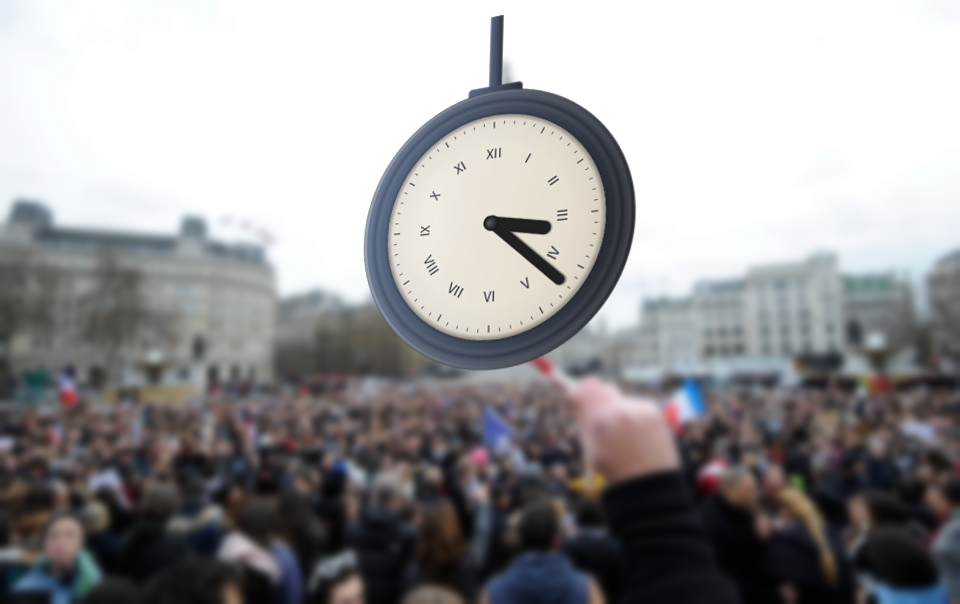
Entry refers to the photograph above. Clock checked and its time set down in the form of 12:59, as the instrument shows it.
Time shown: 3:22
